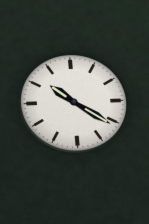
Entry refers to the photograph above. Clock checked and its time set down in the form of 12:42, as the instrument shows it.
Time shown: 10:21
